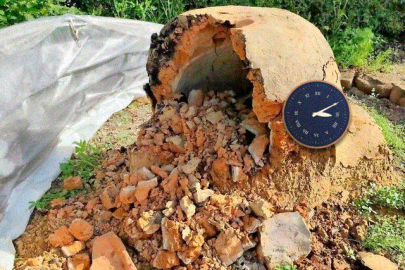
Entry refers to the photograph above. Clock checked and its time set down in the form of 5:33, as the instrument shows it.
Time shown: 3:10
